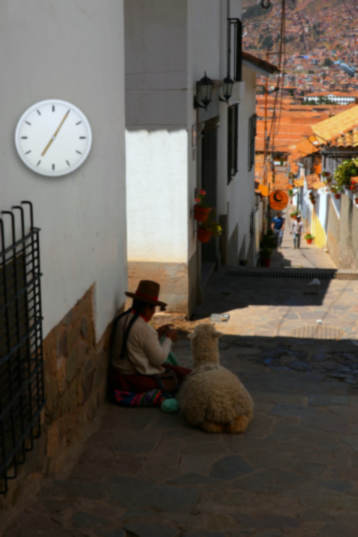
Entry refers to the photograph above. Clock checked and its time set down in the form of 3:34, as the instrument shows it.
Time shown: 7:05
